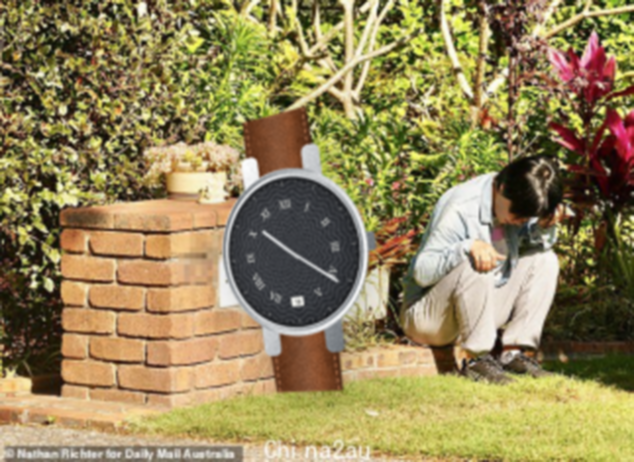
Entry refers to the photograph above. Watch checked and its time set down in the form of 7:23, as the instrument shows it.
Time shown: 10:21
